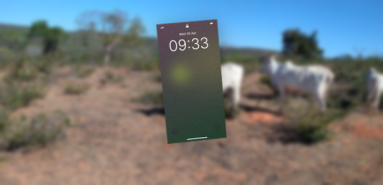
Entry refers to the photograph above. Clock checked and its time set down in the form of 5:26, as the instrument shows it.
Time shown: 9:33
